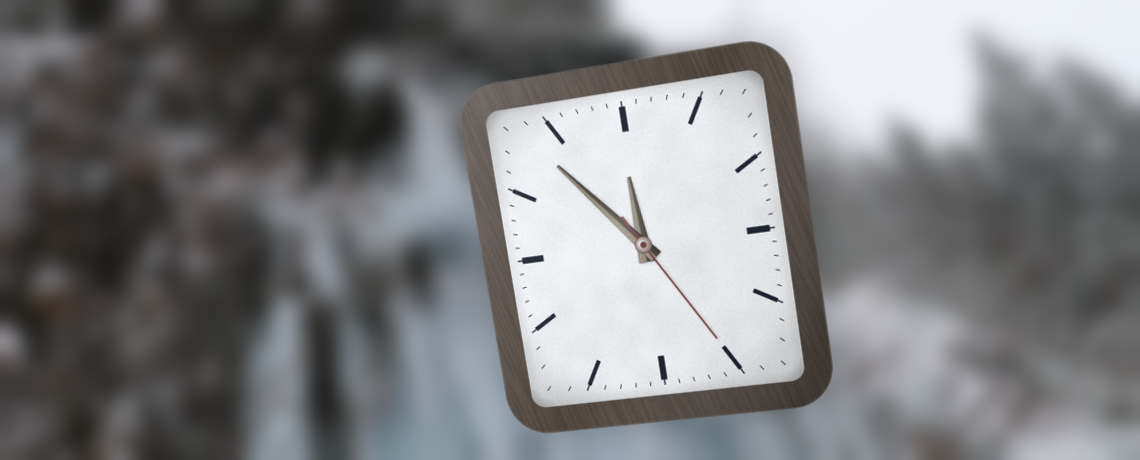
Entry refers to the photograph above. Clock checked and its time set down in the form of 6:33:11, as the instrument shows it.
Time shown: 11:53:25
